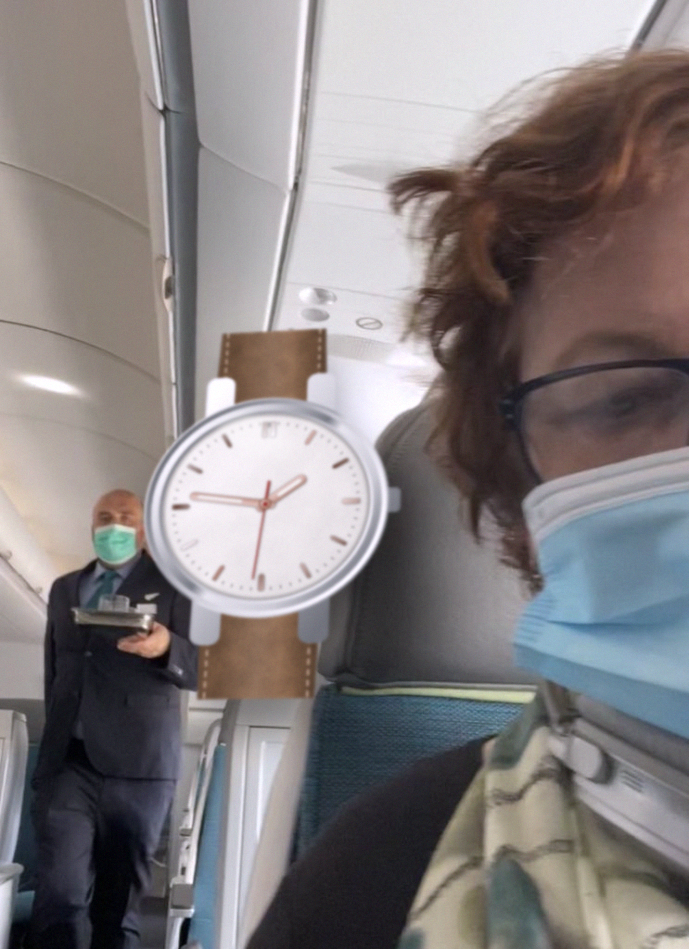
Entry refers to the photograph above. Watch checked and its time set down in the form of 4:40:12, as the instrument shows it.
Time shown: 1:46:31
